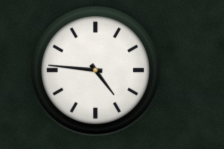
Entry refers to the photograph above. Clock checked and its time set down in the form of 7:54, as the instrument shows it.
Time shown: 4:46
